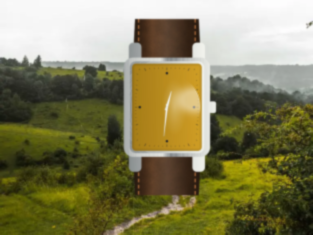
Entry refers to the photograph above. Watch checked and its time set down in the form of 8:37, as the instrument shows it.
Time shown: 12:31
